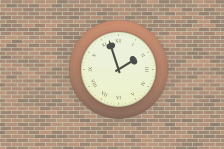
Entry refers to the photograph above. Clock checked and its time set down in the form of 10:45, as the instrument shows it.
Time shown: 1:57
